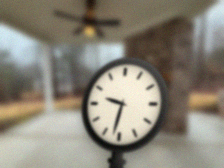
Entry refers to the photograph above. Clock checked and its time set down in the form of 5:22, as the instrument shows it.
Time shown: 9:32
